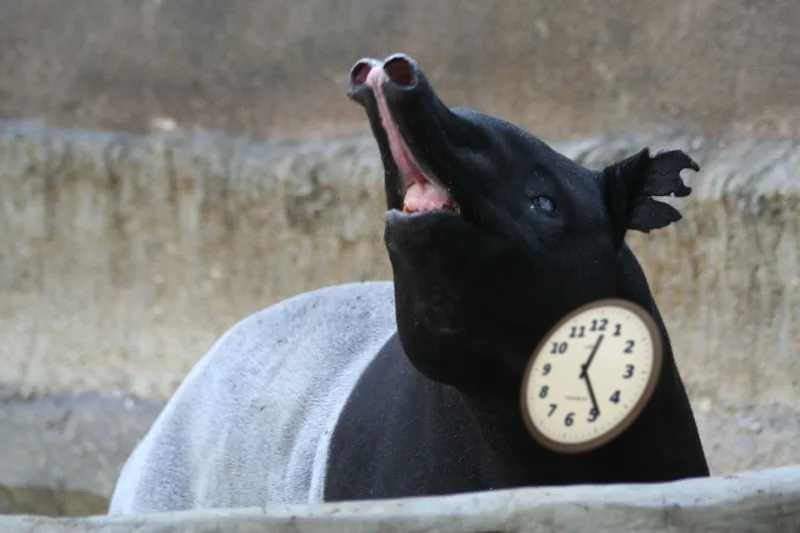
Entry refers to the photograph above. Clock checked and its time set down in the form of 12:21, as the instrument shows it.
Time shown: 12:24
